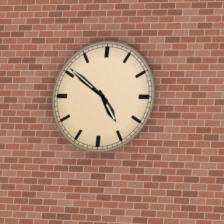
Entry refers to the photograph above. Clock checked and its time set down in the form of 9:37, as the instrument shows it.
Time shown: 4:51
